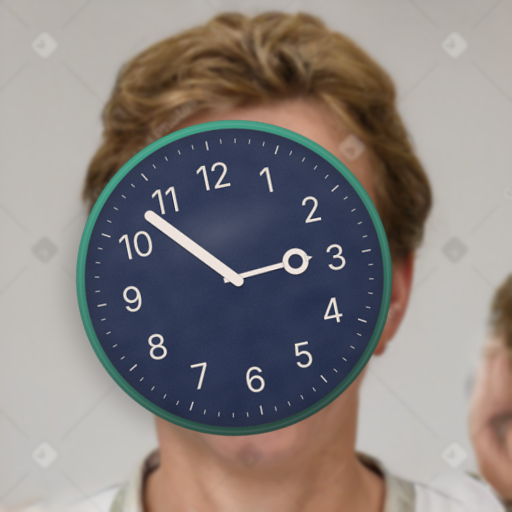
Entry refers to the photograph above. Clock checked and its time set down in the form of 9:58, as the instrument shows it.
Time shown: 2:53
